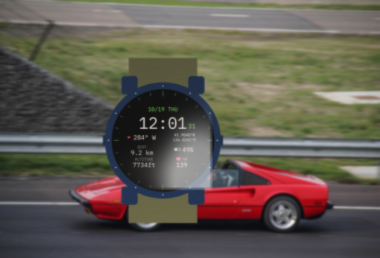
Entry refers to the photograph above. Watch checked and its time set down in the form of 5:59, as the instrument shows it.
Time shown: 12:01
